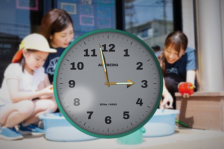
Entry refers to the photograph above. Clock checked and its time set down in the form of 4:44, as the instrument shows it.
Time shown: 2:58
